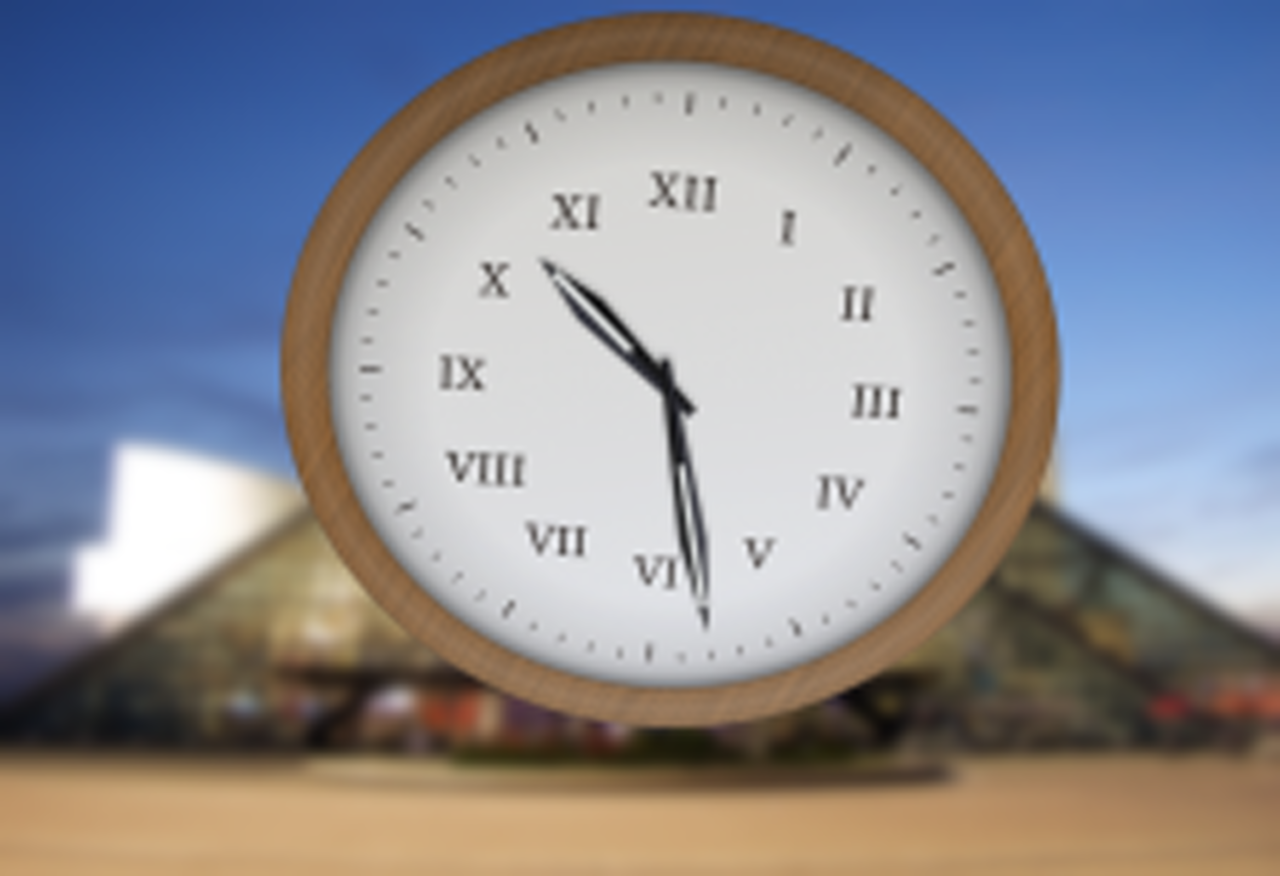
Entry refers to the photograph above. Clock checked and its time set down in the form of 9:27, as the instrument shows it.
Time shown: 10:28
